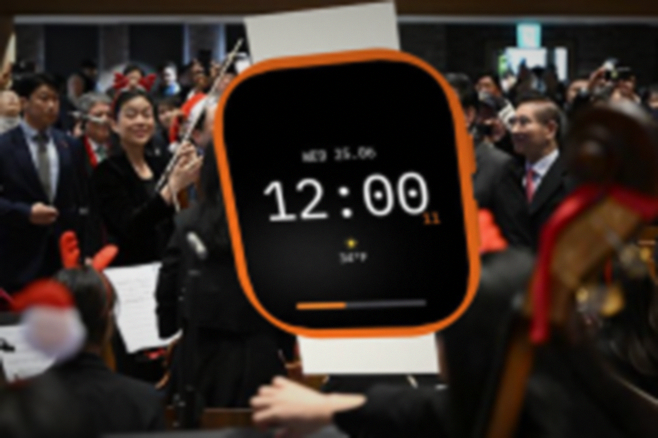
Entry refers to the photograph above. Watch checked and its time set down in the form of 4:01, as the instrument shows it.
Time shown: 12:00
